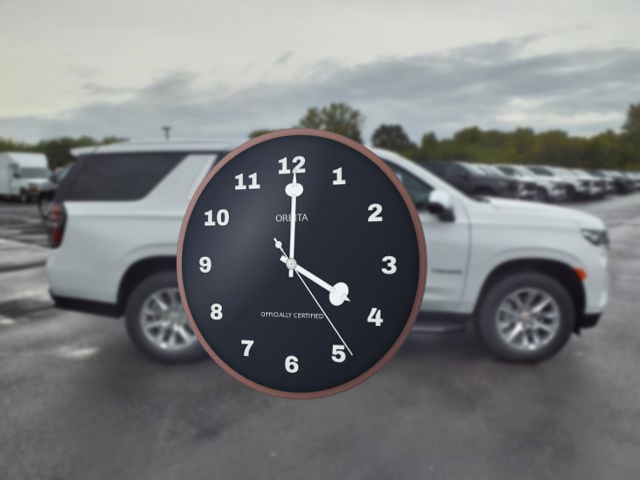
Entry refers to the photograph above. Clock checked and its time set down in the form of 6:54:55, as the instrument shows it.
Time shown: 4:00:24
